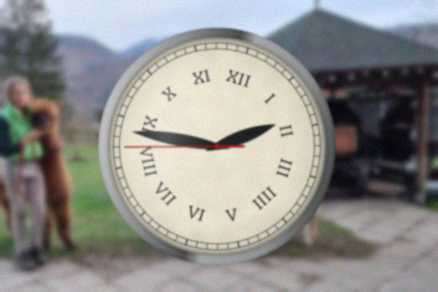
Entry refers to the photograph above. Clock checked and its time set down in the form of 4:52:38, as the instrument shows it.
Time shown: 1:43:42
